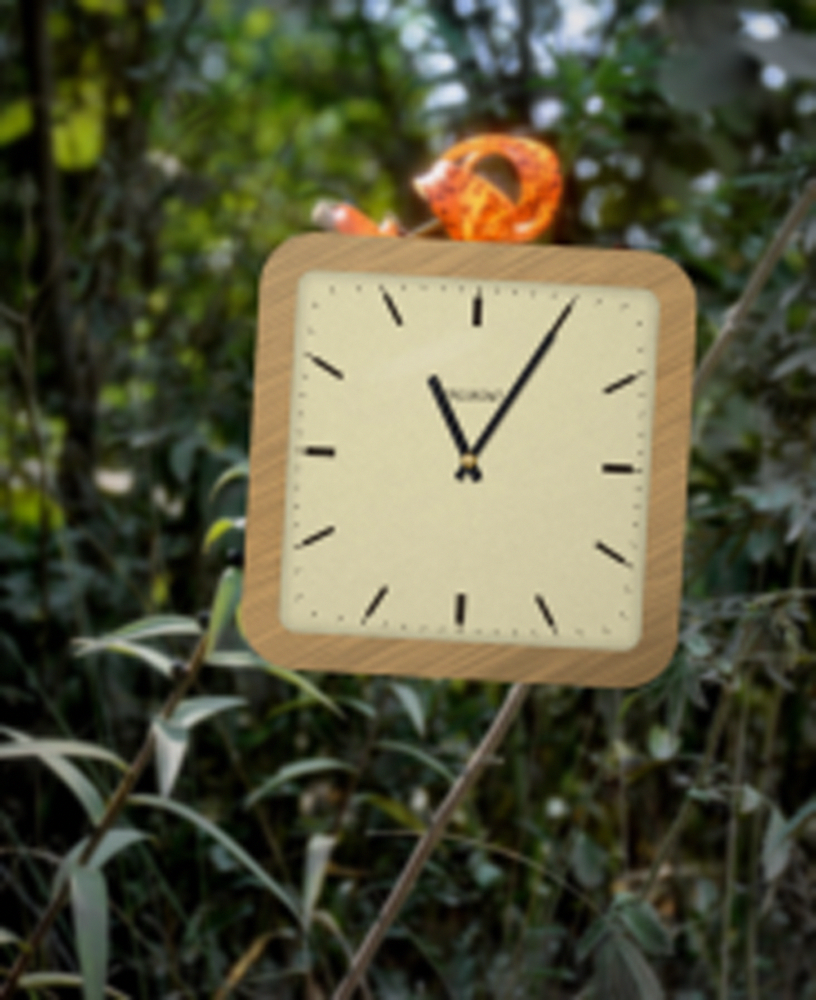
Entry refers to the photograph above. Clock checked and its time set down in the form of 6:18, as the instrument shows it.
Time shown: 11:05
